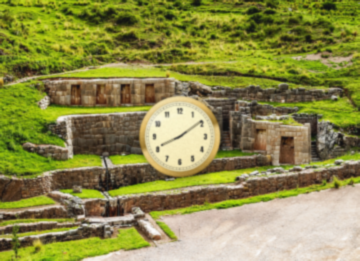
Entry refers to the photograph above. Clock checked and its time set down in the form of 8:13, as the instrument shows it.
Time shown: 8:09
